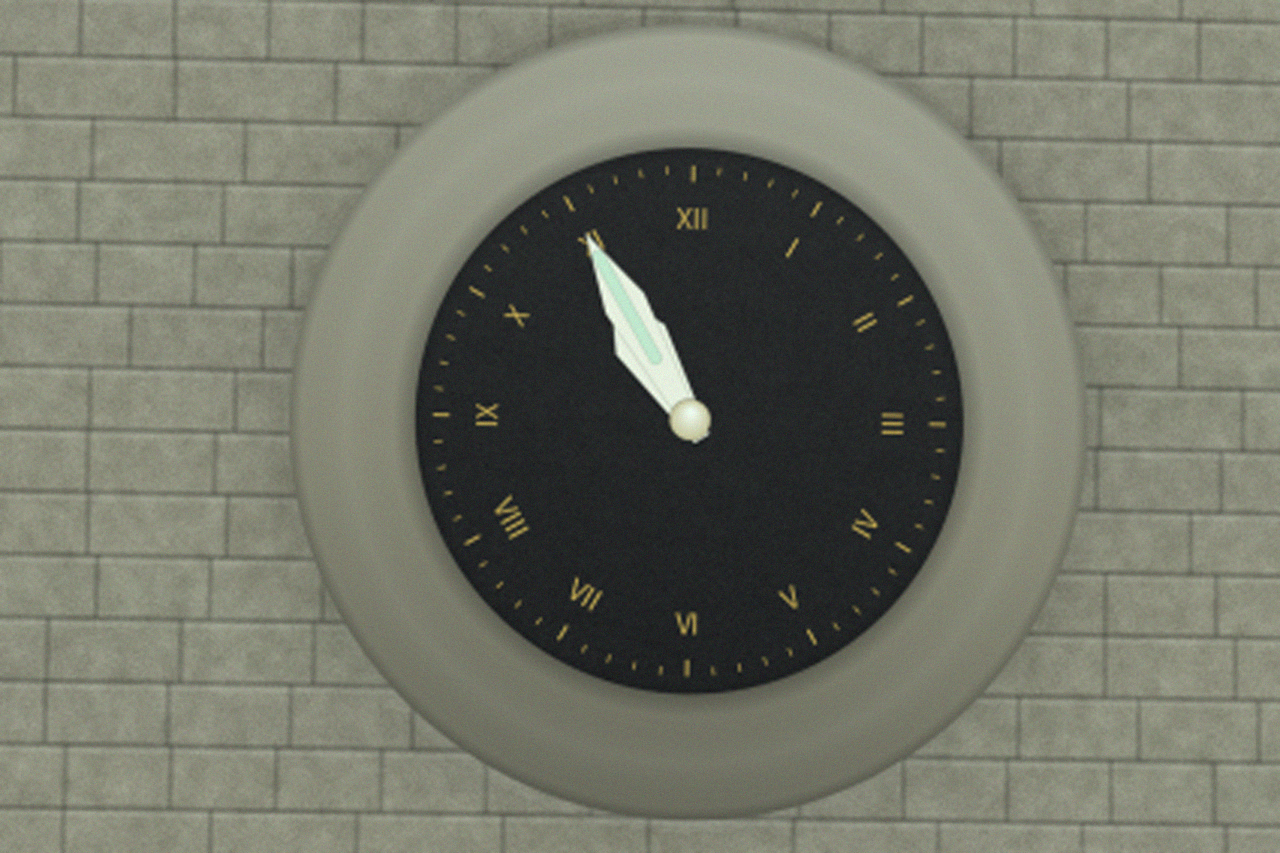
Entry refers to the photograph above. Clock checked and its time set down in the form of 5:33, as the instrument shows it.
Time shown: 10:55
